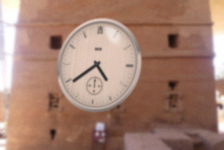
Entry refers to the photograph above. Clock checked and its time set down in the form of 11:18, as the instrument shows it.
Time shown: 4:39
